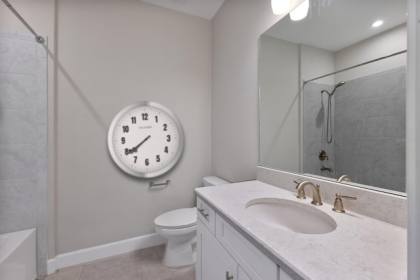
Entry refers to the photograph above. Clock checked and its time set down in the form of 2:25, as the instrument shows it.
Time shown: 7:39
